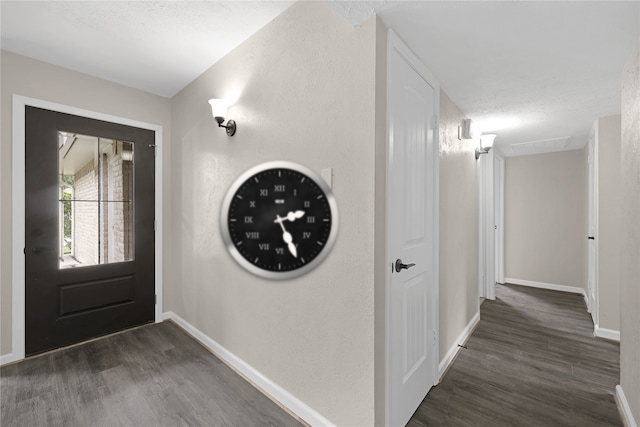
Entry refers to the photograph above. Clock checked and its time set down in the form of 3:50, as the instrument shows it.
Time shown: 2:26
